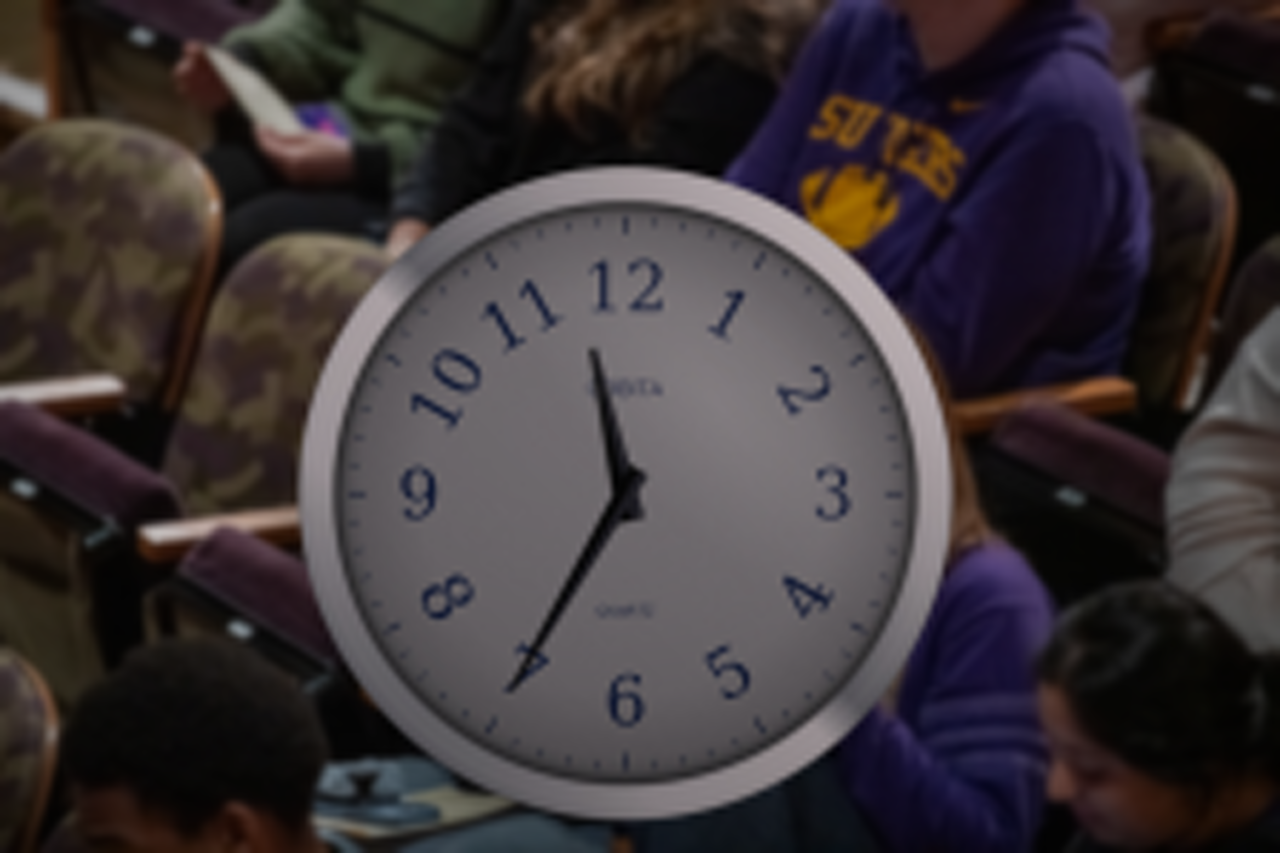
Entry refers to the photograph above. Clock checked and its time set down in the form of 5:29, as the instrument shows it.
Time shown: 11:35
